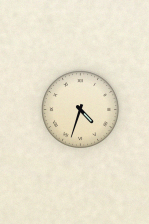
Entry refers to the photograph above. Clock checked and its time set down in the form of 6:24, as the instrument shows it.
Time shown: 4:33
